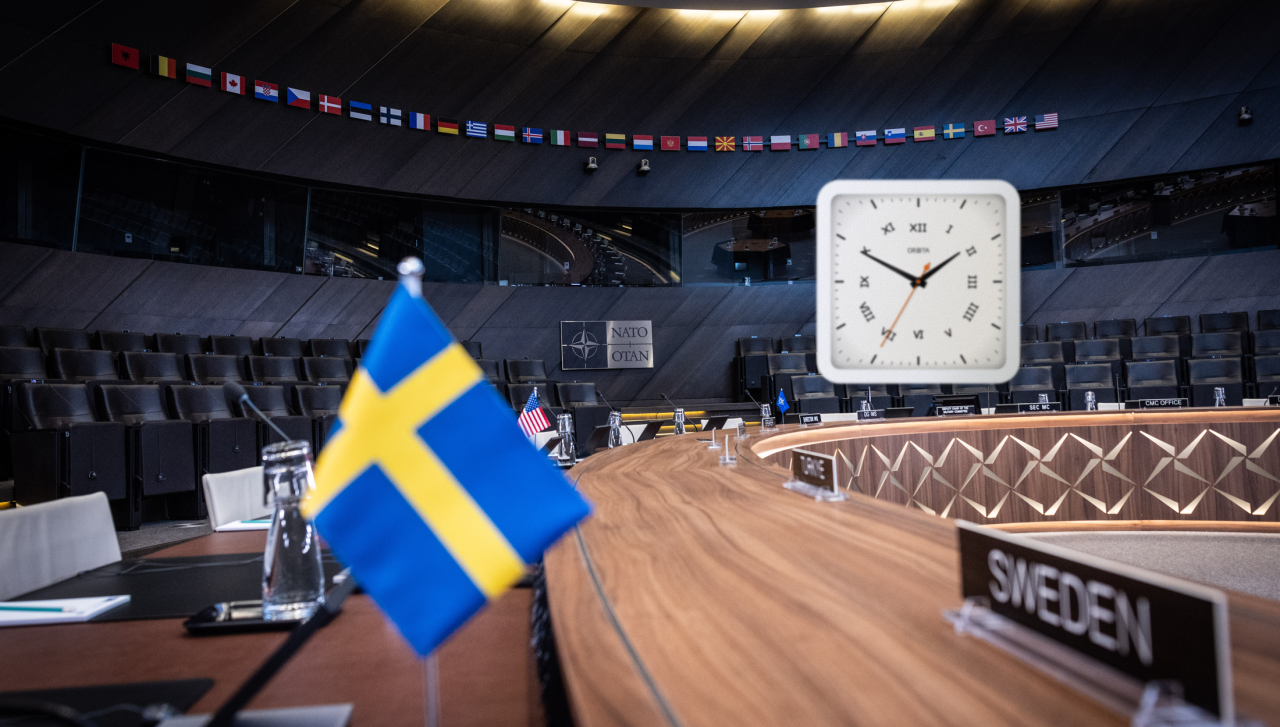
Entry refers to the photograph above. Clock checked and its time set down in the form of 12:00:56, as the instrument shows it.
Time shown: 1:49:35
